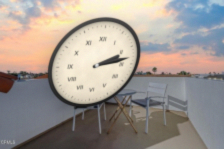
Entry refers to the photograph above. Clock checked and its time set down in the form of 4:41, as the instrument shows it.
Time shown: 2:13
